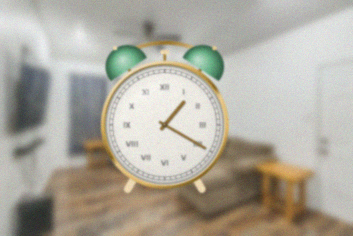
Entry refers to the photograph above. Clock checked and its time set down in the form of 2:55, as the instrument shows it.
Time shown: 1:20
